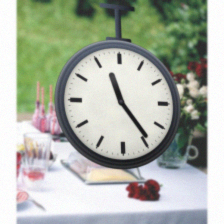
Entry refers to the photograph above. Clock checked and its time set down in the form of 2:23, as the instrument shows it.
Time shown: 11:24
